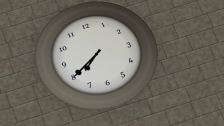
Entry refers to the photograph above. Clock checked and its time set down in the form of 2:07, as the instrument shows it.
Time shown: 7:40
